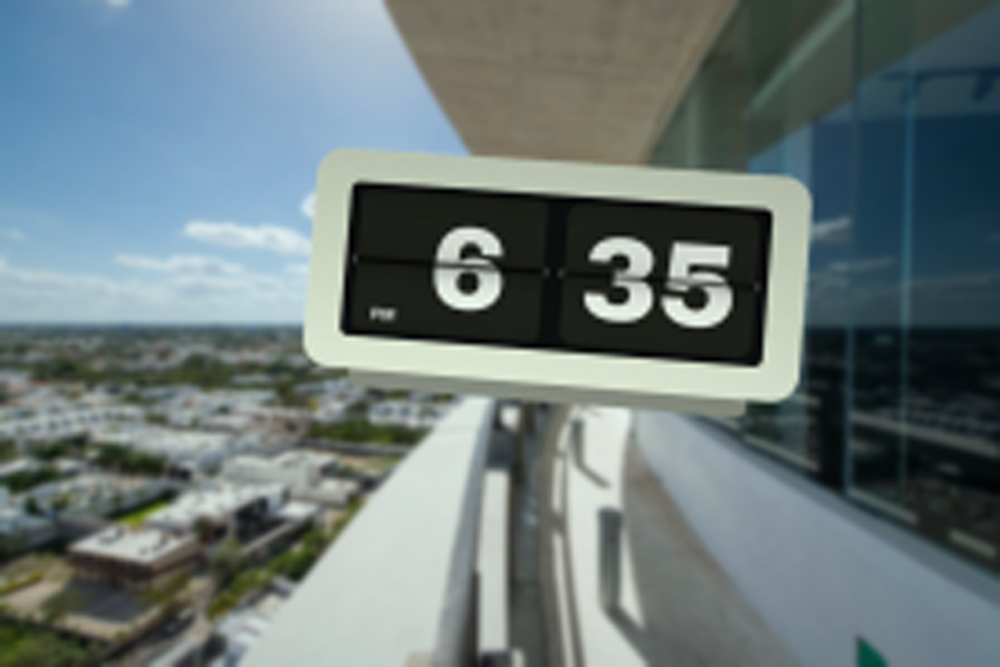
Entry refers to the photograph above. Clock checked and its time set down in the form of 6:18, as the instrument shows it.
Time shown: 6:35
